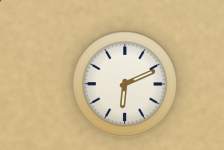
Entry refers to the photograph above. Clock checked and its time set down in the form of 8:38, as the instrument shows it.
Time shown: 6:11
